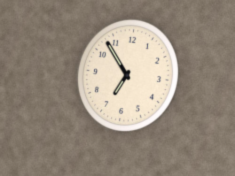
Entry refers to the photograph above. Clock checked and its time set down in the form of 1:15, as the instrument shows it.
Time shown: 6:53
